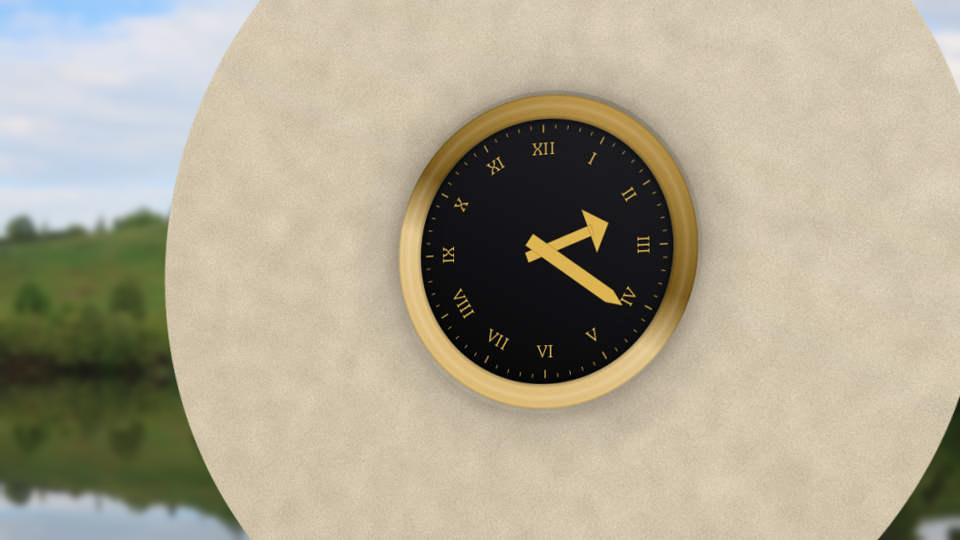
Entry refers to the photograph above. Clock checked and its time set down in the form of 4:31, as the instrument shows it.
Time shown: 2:21
